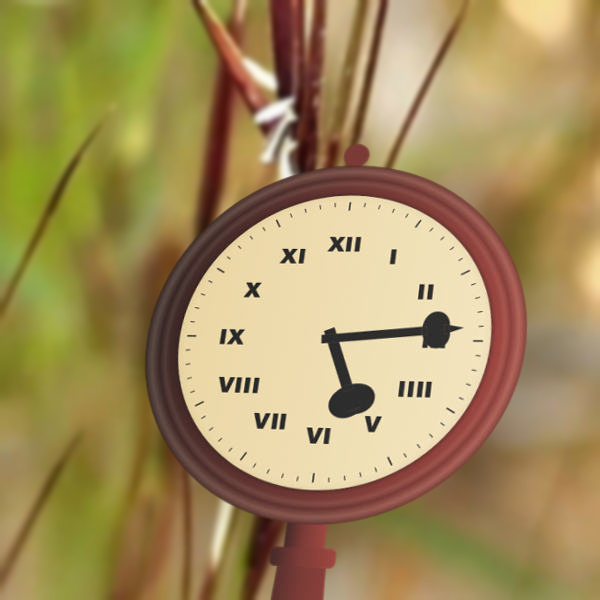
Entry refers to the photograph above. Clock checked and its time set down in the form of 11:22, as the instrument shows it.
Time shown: 5:14
